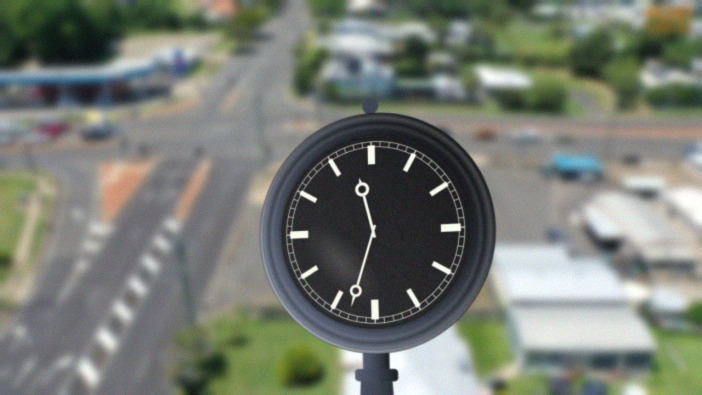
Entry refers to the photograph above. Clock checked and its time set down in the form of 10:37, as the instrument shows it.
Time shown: 11:33
